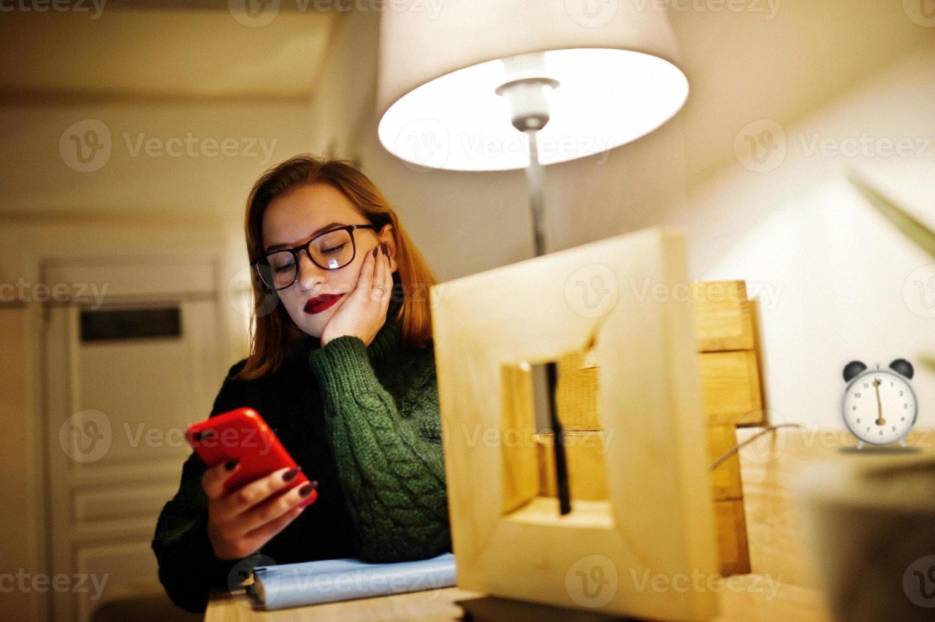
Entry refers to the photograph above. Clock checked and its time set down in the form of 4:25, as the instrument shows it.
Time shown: 5:59
